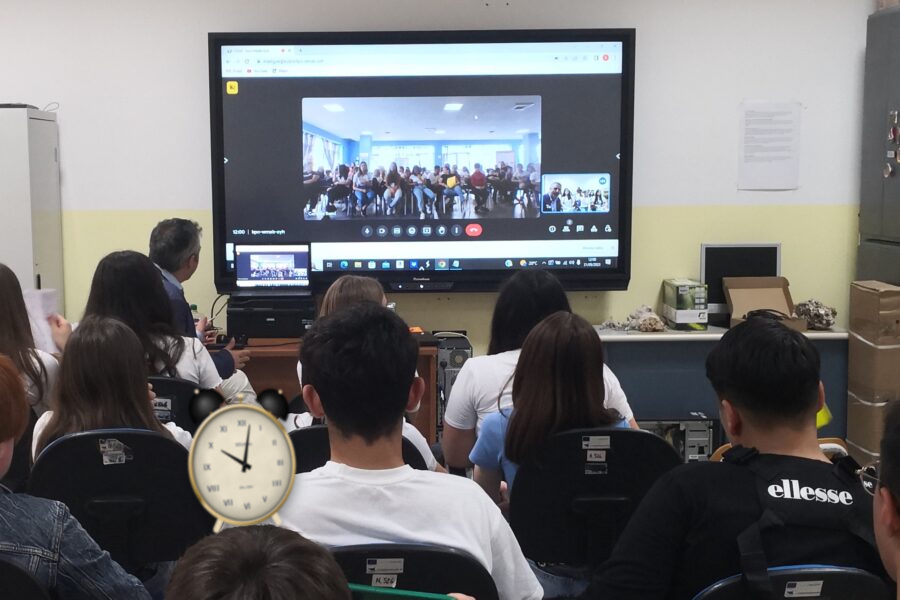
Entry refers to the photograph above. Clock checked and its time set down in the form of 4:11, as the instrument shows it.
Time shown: 10:02
